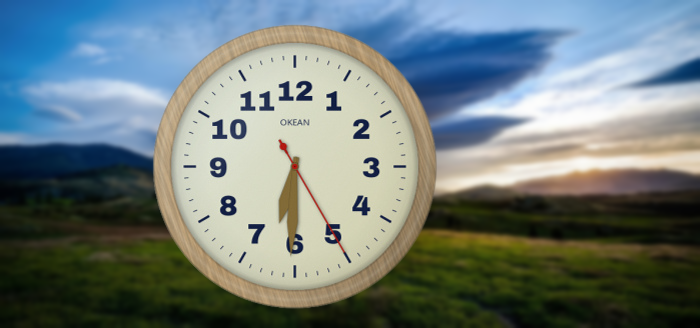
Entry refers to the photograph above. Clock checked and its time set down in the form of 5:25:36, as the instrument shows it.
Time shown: 6:30:25
